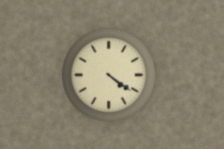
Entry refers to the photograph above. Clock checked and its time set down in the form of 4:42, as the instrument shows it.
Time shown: 4:21
